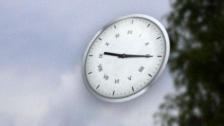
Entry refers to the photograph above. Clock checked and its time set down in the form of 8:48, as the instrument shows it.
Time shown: 9:15
